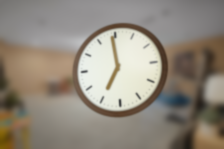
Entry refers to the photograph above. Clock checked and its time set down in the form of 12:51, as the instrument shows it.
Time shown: 6:59
